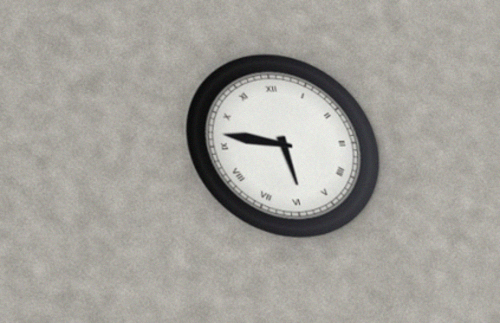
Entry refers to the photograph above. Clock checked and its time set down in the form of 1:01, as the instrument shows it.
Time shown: 5:47
